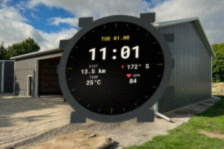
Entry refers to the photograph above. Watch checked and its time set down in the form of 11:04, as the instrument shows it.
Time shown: 11:01
